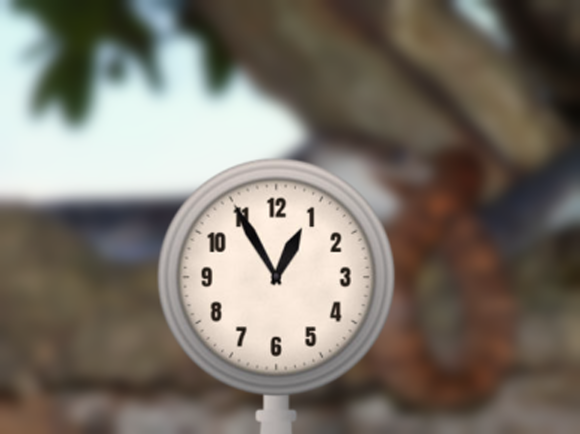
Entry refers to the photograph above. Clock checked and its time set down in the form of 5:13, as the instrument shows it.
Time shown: 12:55
